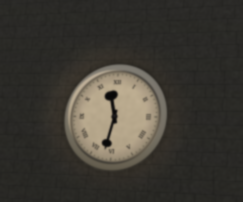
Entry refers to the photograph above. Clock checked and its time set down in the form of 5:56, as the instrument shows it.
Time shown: 11:32
